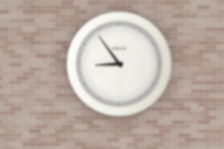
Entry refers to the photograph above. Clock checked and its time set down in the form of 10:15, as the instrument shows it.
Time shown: 8:54
